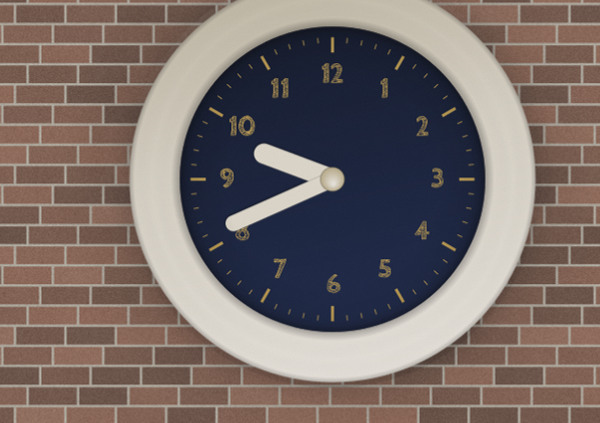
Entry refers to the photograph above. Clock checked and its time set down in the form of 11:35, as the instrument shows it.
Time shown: 9:41
